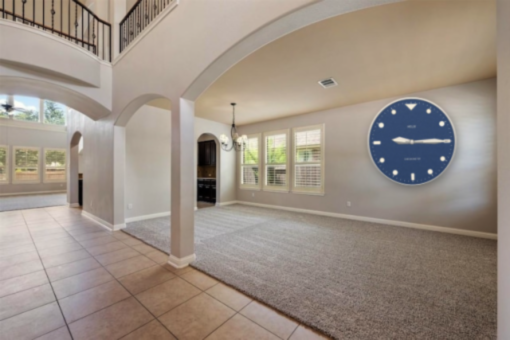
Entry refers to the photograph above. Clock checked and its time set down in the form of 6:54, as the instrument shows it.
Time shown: 9:15
